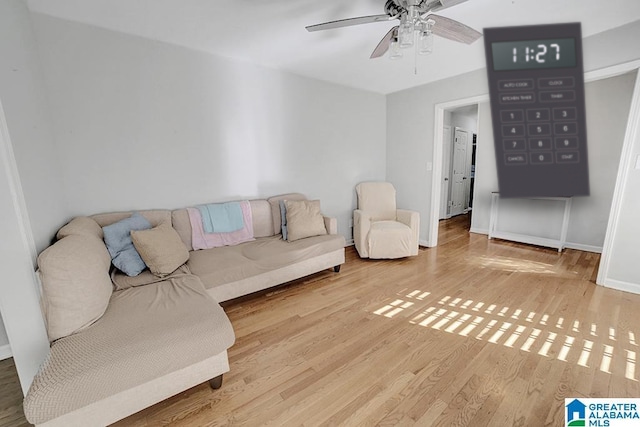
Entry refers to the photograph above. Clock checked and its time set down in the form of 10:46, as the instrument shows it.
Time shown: 11:27
